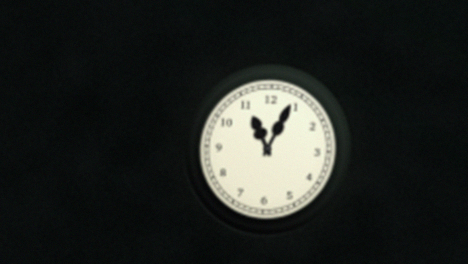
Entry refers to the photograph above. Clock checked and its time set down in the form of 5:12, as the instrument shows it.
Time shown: 11:04
